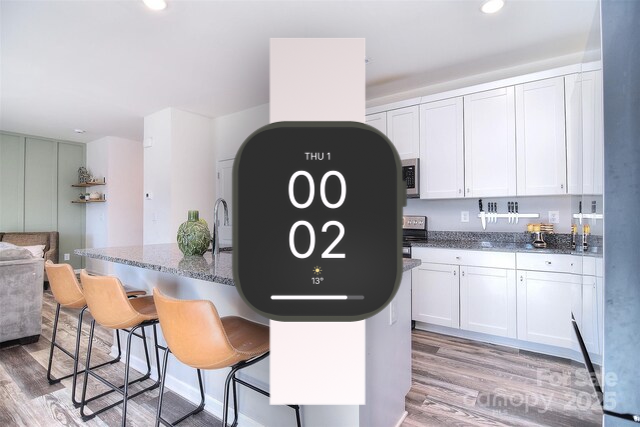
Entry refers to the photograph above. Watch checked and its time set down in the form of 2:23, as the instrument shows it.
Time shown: 0:02
